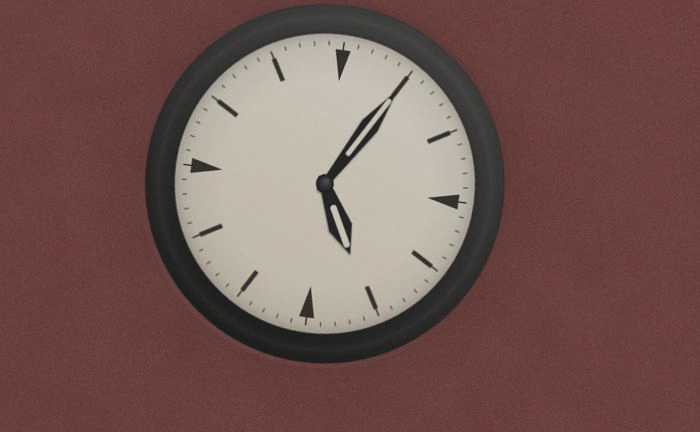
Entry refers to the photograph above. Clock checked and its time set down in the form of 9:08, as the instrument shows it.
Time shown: 5:05
